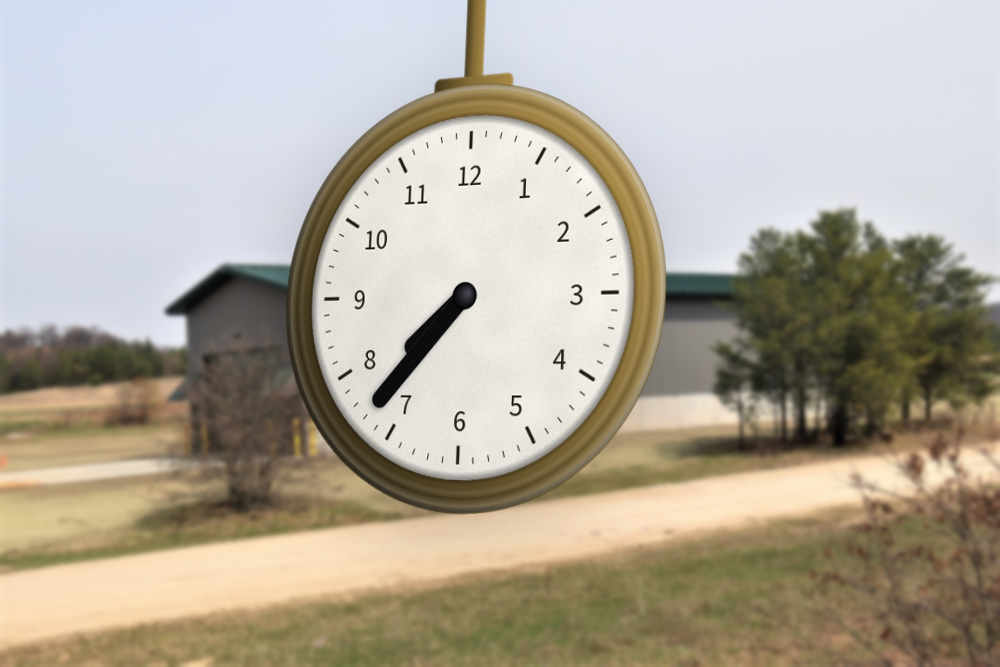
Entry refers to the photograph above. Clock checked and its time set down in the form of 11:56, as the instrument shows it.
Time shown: 7:37
